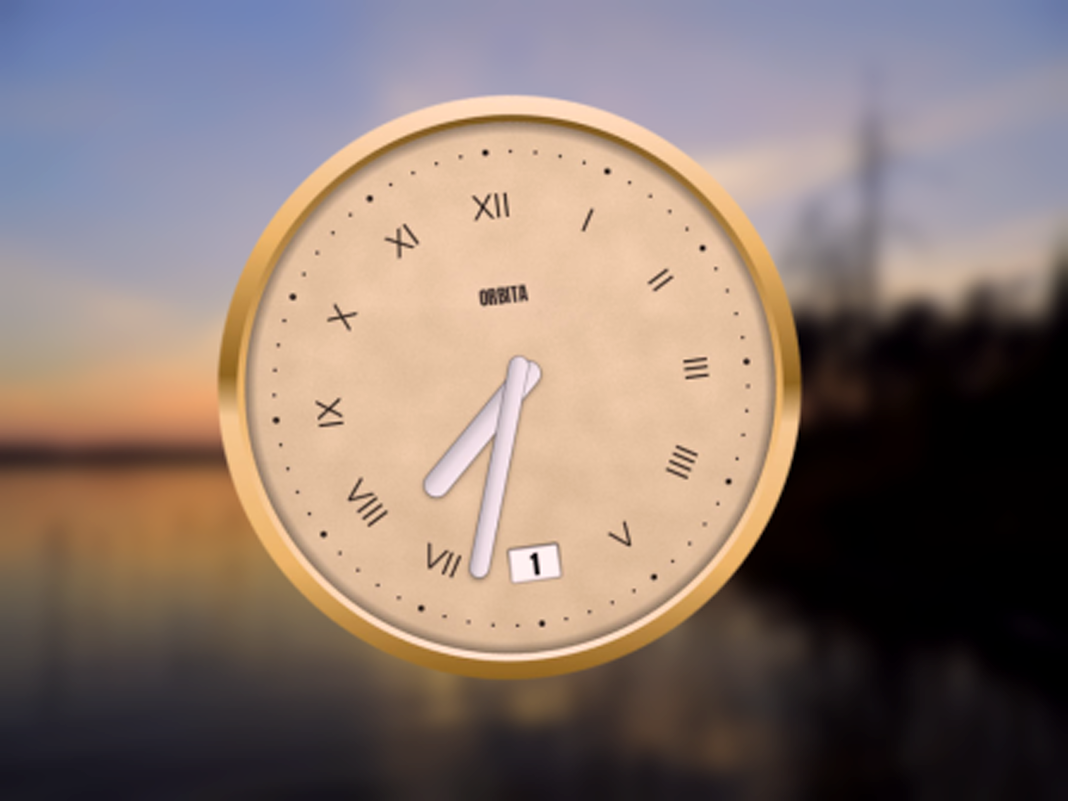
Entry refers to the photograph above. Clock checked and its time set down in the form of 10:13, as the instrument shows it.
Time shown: 7:33
